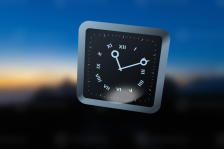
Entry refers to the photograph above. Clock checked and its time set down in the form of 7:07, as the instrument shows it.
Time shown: 11:11
